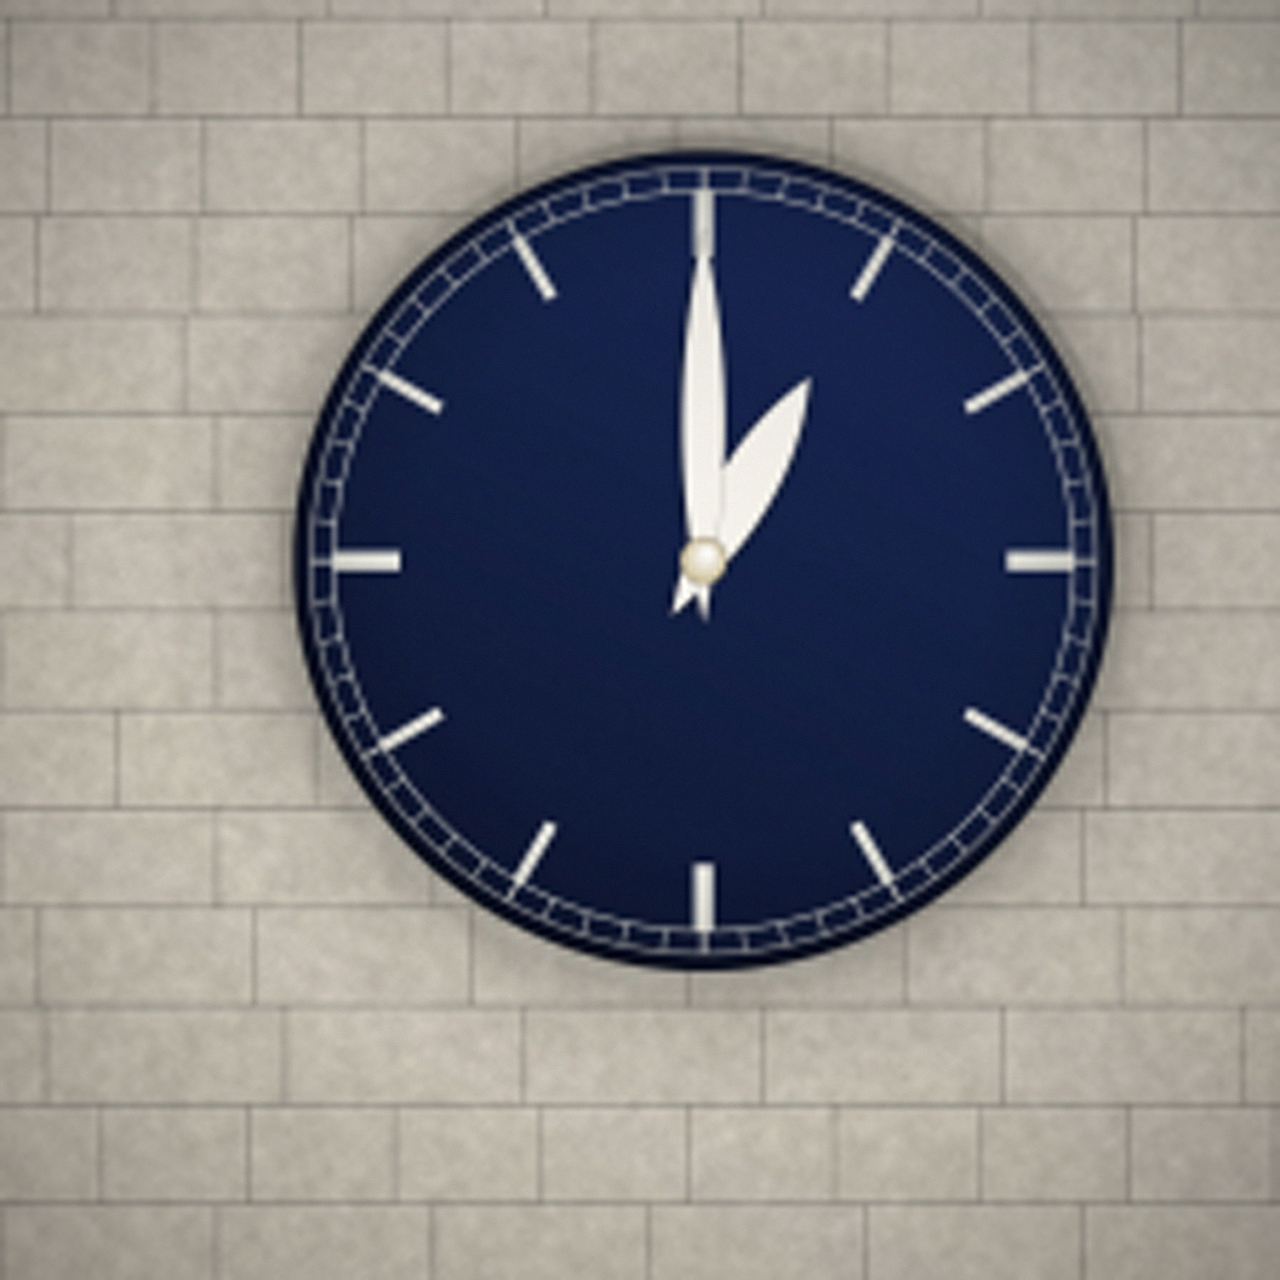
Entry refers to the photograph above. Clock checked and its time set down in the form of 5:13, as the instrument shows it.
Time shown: 1:00
